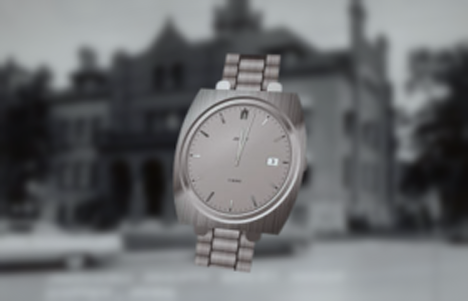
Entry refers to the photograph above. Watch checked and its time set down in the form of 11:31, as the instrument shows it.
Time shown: 12:02
